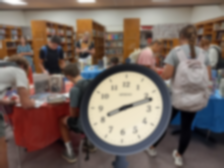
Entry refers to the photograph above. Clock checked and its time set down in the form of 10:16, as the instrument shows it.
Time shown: 8:12
